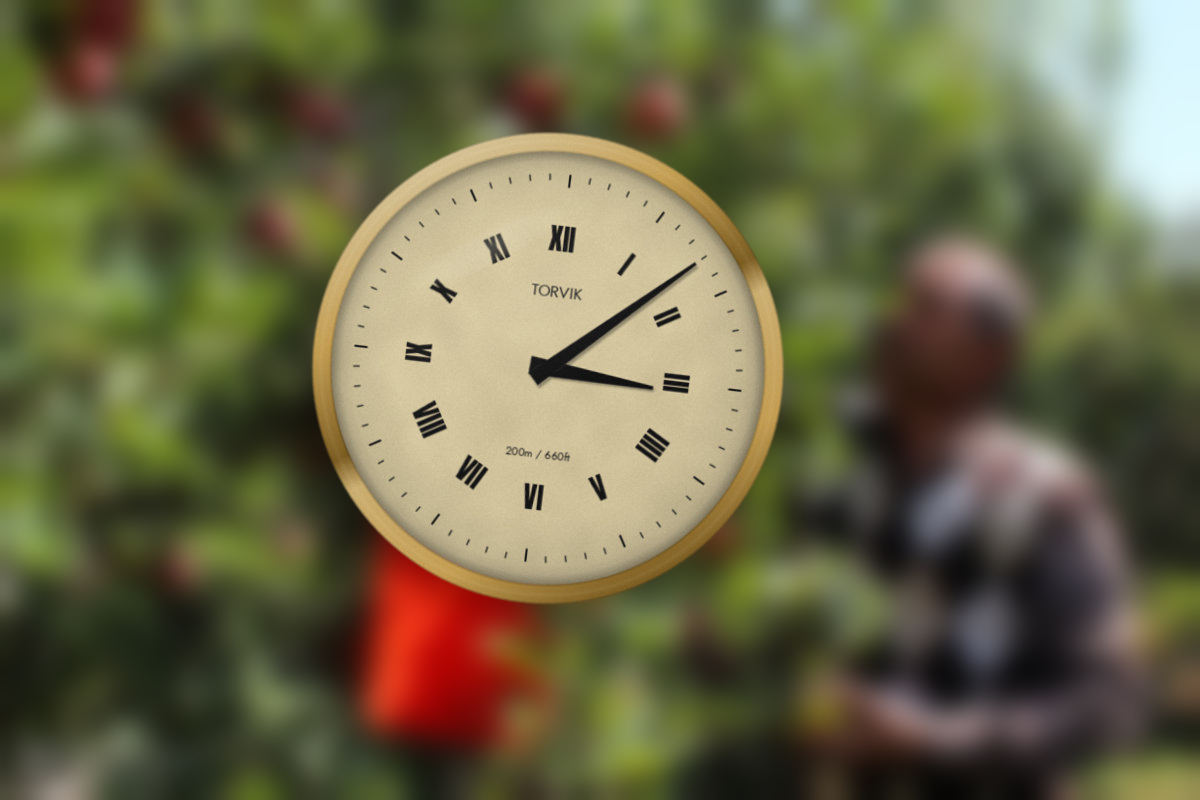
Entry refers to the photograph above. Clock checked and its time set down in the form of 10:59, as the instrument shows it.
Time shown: 3:08
